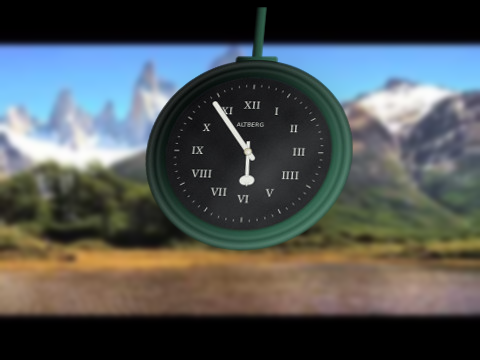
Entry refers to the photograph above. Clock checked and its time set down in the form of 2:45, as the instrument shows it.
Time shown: 5:54
